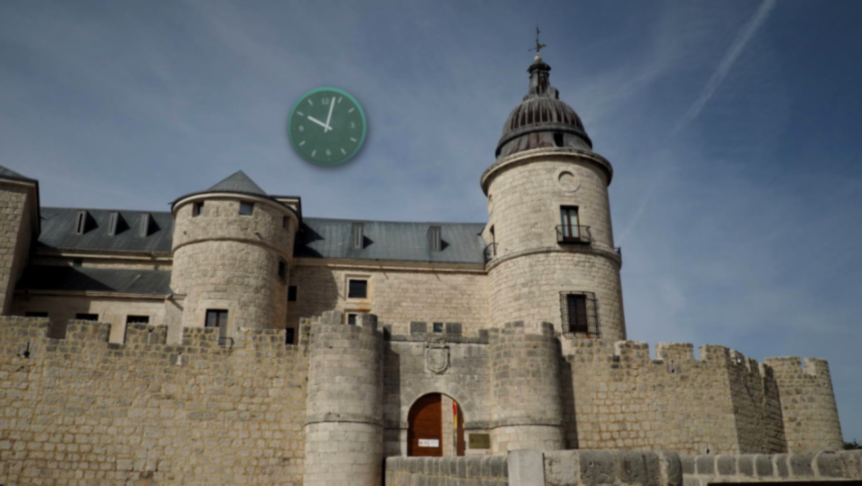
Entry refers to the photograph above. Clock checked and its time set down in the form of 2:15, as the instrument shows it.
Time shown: 10:03
